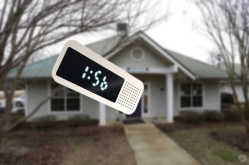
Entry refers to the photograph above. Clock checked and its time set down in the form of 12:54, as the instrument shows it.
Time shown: 1:56
